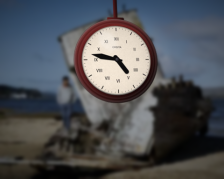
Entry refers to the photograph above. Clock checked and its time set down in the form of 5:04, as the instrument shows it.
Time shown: 4:47
